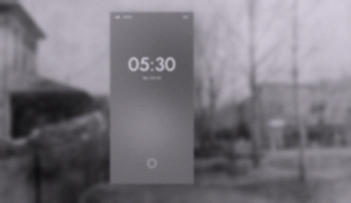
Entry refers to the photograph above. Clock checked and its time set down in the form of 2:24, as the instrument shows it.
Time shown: 5:30
